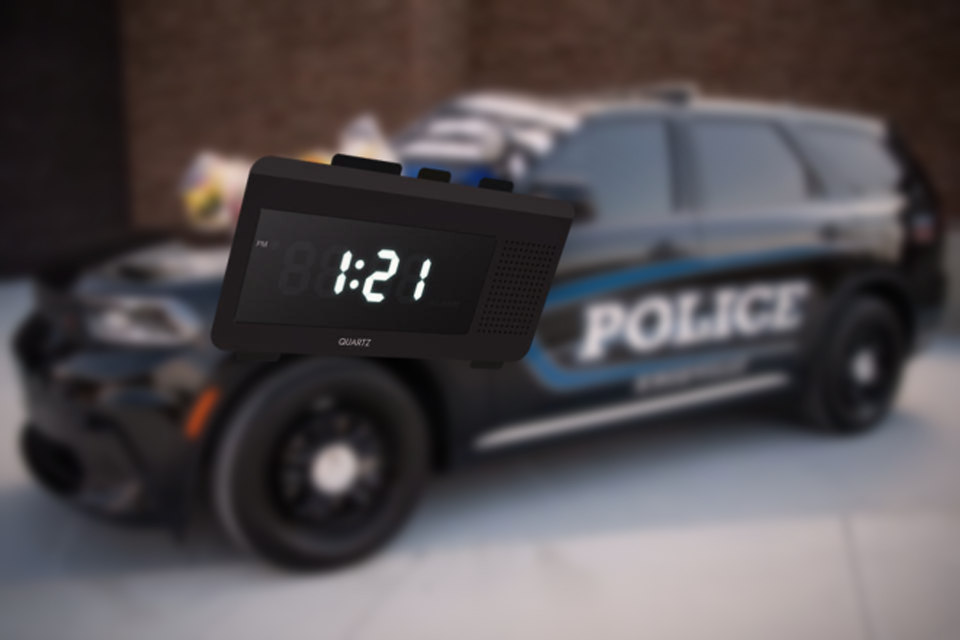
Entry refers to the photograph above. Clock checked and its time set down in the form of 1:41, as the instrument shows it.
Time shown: 1:21
